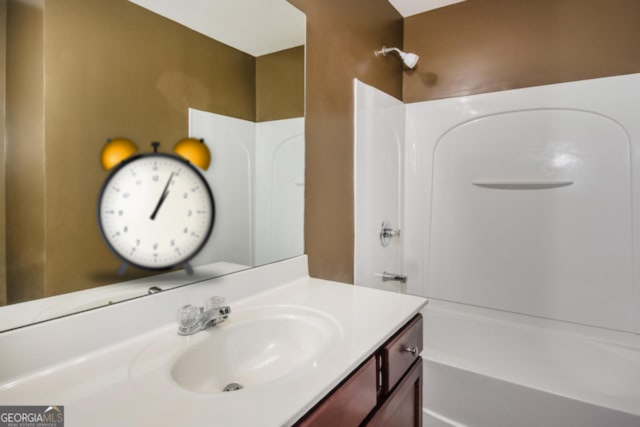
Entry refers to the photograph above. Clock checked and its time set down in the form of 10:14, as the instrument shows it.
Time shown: 1:04
